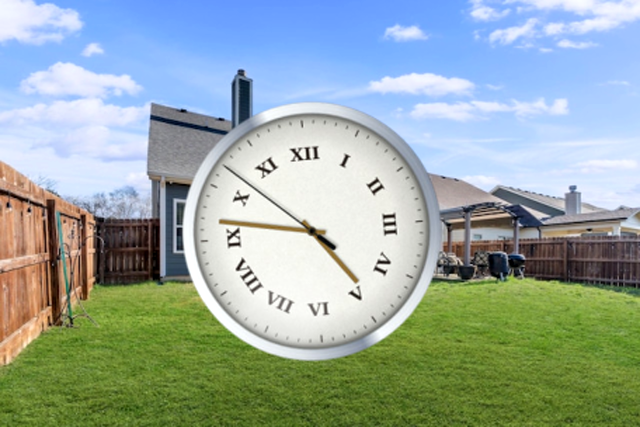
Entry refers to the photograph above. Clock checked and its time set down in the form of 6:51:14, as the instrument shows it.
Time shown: 4:46:52
